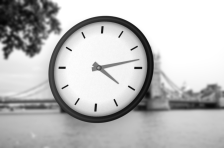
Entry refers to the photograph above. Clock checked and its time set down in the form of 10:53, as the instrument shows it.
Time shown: 4:13
